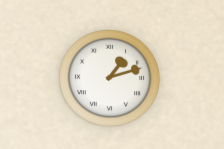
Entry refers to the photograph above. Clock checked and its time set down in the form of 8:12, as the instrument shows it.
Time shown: 1:12
